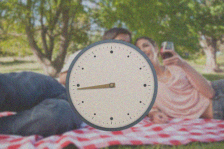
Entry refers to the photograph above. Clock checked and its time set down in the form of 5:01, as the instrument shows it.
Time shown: 8:44
